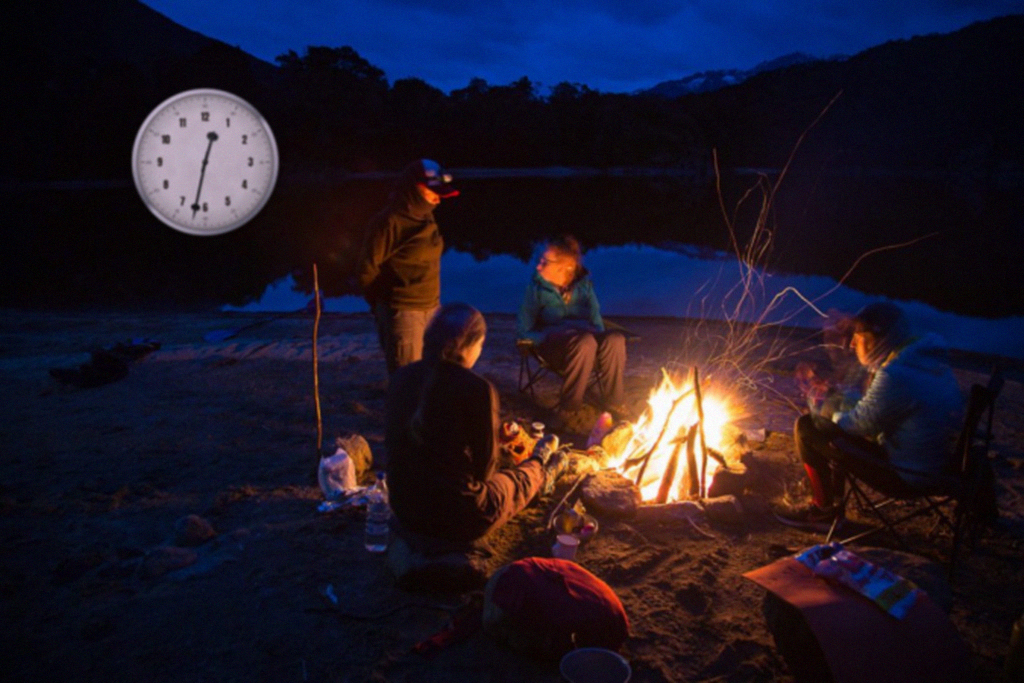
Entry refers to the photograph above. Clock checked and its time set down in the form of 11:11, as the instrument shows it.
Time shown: 12:32
